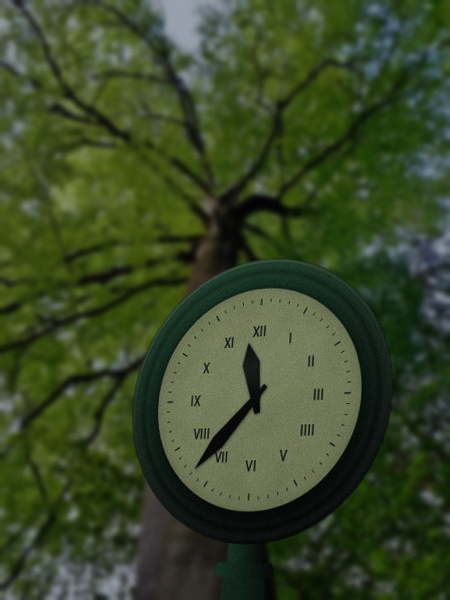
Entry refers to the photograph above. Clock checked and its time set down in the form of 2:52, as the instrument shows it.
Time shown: 11:37
